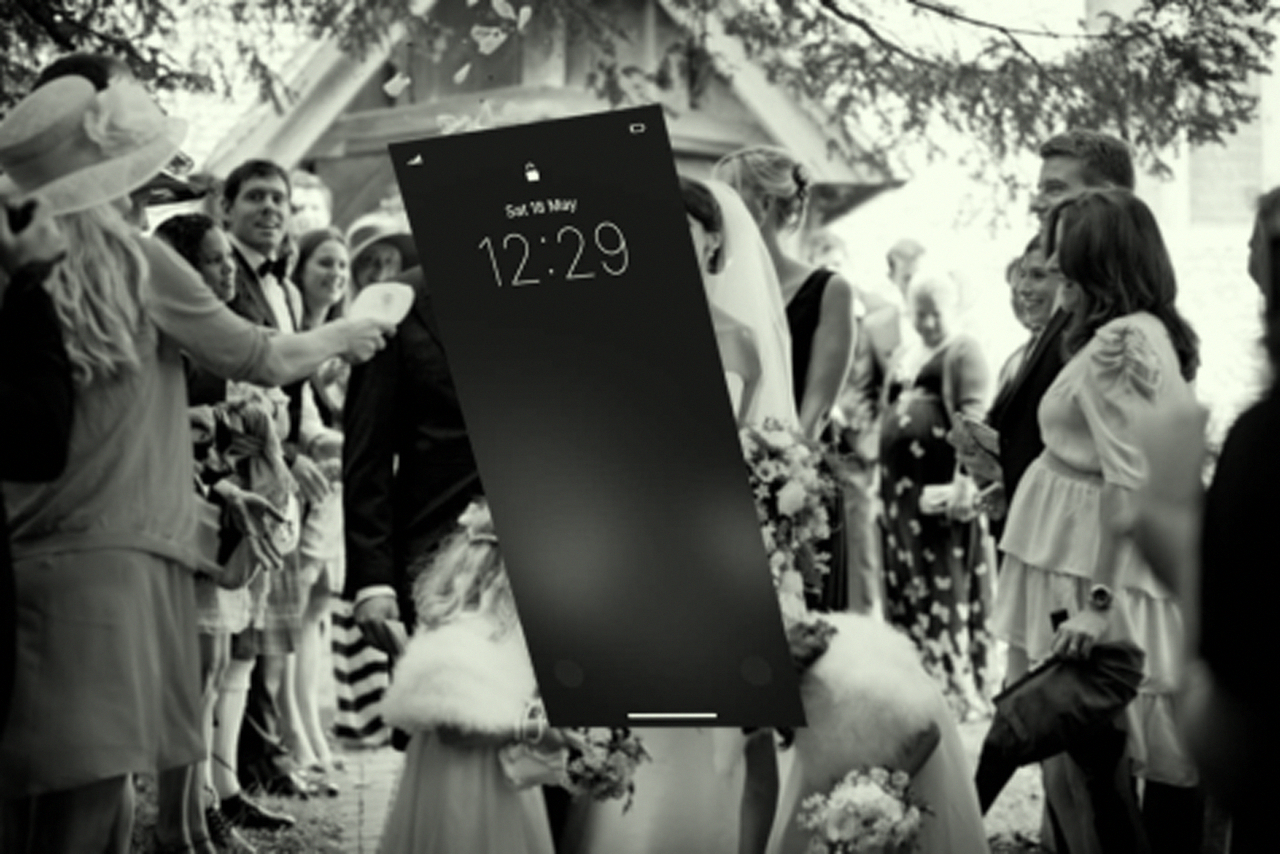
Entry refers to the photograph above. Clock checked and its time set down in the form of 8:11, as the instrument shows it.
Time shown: 12:29
